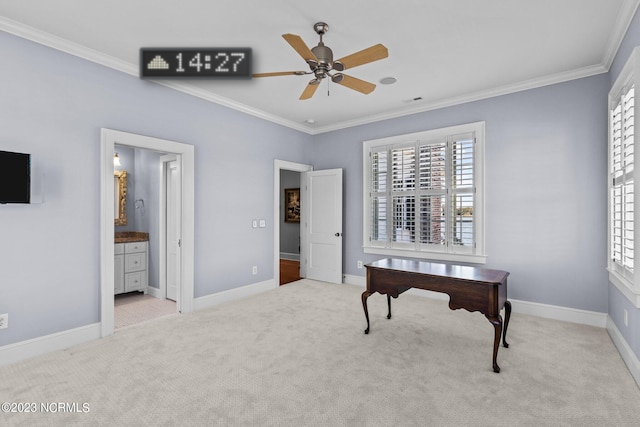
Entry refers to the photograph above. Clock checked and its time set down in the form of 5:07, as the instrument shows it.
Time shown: 14:27
